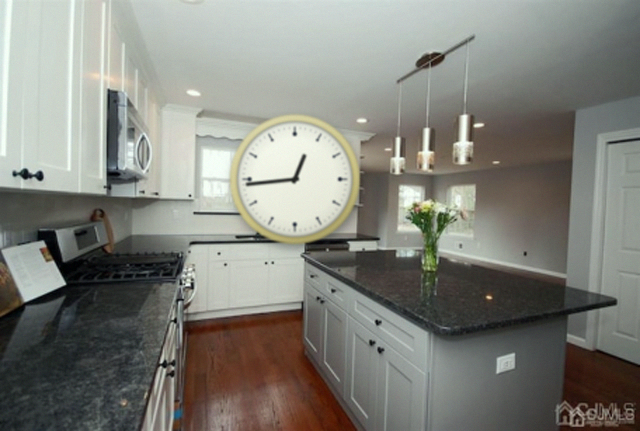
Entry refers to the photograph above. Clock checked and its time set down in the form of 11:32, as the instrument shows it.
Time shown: 12:44
